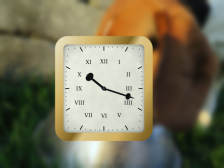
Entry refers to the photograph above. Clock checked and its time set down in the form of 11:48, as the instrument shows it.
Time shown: 10:18
